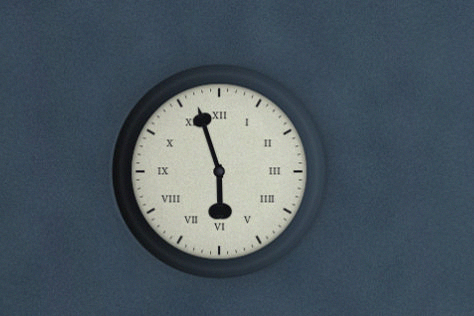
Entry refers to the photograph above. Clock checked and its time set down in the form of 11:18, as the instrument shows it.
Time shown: 5:57
